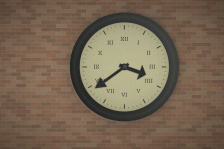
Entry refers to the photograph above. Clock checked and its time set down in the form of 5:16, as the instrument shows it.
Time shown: 3:39
